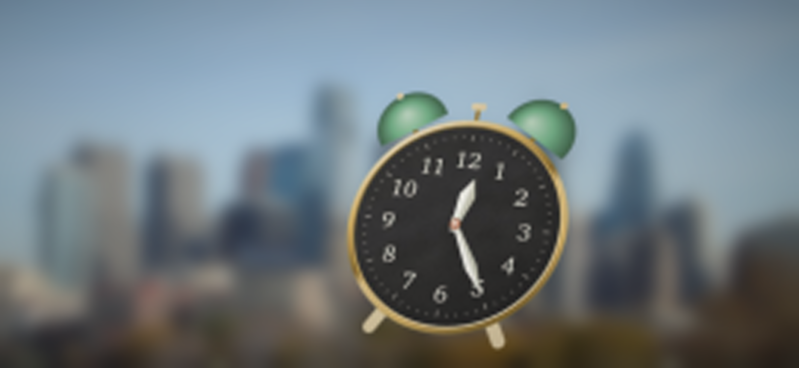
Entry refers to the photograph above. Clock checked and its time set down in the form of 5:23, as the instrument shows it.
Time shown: 12:25
